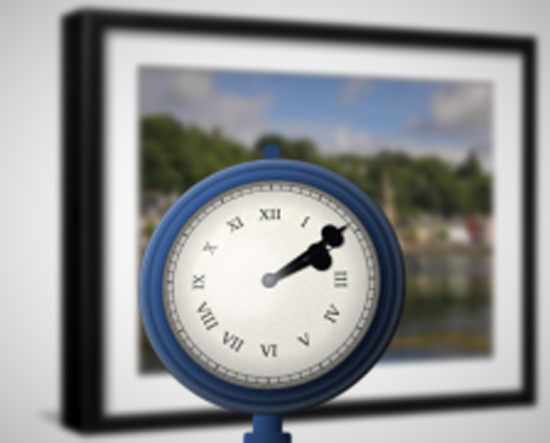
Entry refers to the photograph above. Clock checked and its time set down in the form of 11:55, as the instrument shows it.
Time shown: 2:09
